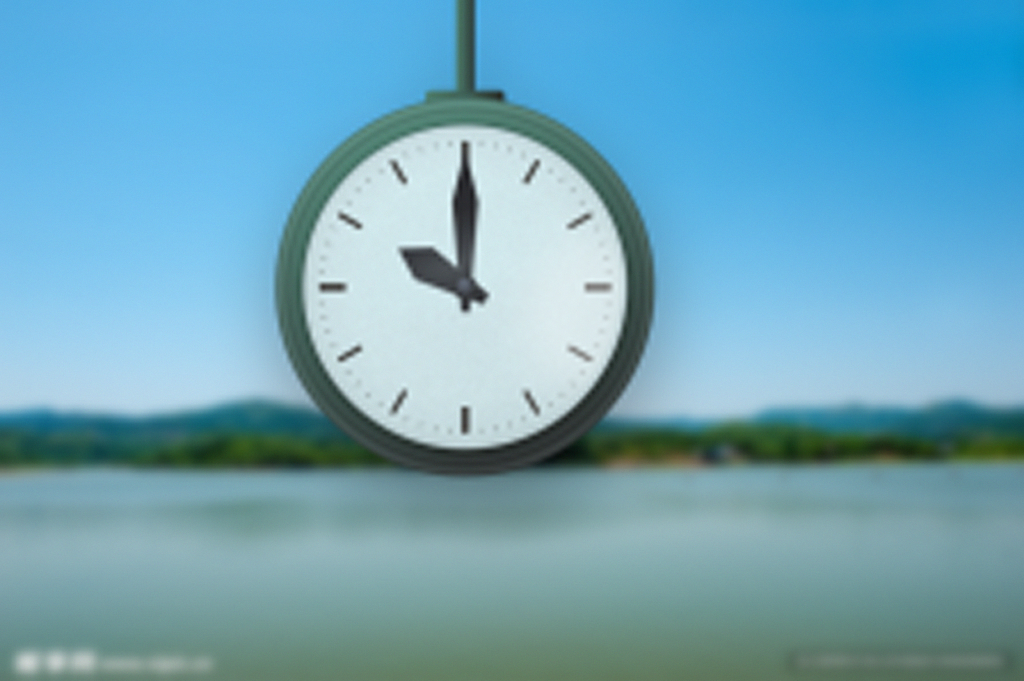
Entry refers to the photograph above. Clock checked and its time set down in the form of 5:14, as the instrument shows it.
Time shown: 10:00
